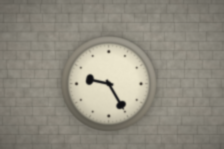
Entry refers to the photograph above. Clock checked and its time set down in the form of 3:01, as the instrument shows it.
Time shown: 9:25
